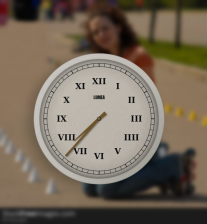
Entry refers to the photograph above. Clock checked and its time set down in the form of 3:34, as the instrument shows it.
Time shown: 7:37
